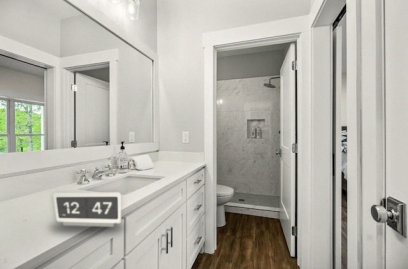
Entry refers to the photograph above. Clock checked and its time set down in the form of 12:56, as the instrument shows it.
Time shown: 12:47
